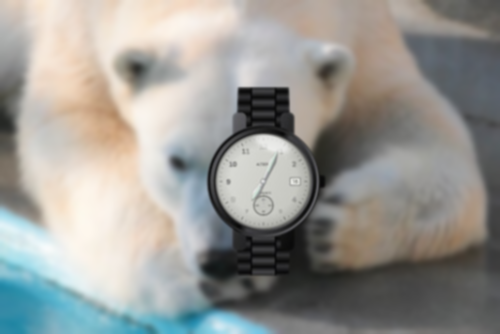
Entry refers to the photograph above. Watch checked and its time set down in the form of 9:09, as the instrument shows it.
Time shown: 7:04
